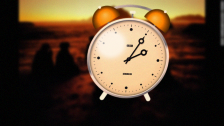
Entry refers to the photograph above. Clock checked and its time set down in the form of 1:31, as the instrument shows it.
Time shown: 2:05
